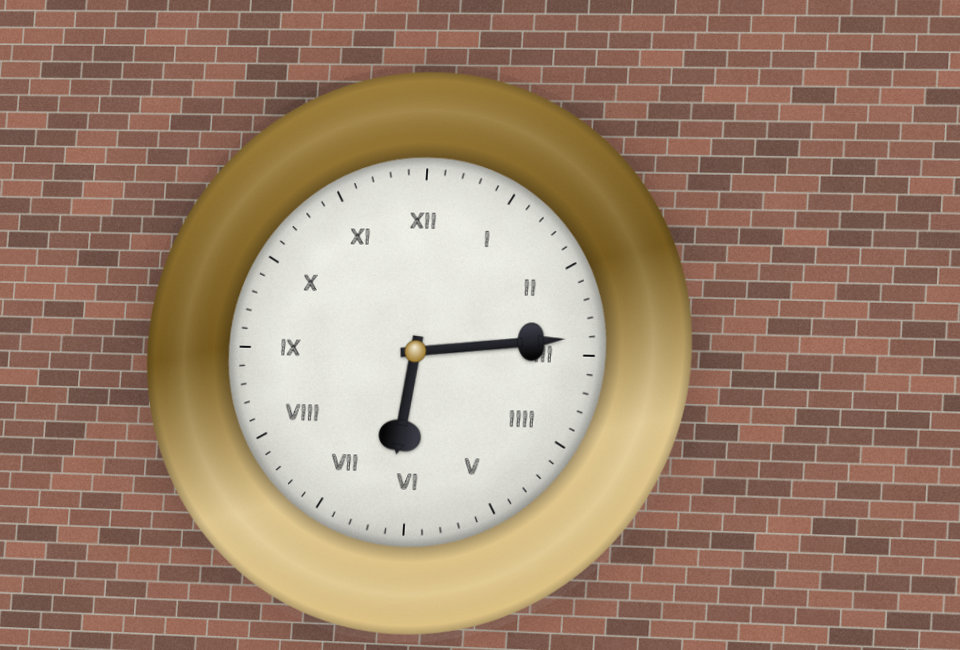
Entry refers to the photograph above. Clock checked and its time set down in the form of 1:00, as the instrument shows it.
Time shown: 6:14
